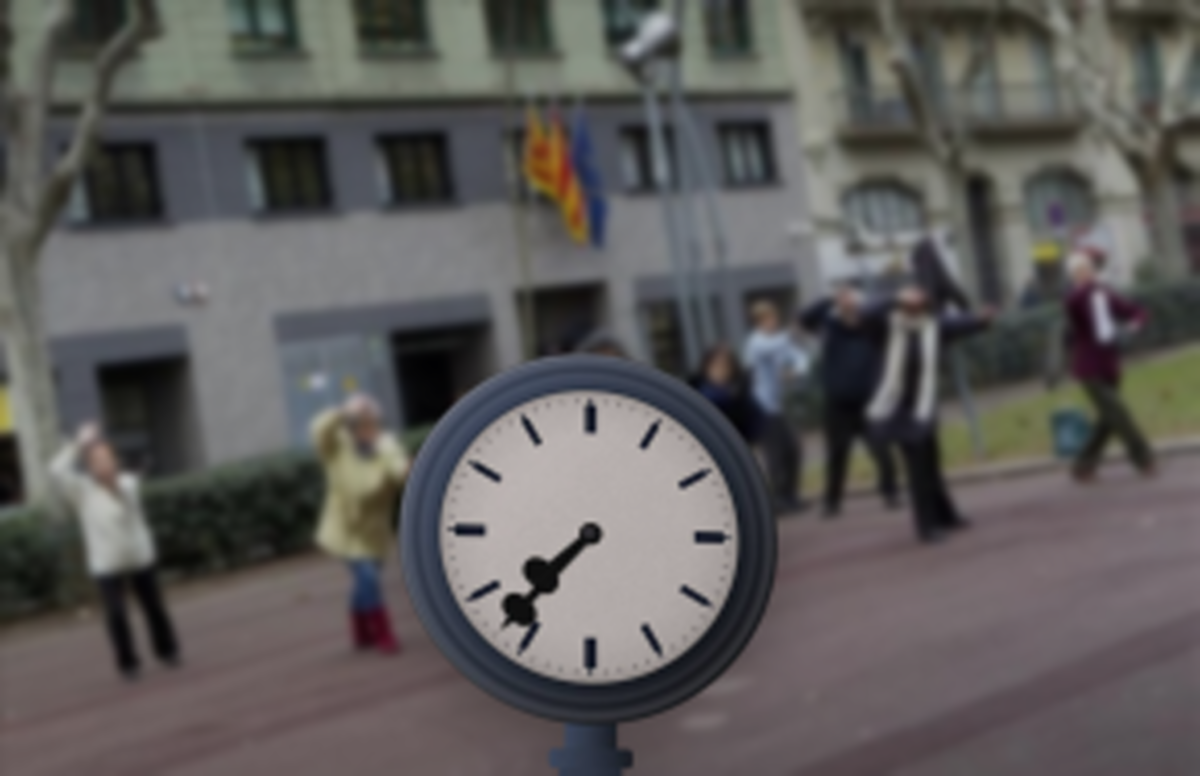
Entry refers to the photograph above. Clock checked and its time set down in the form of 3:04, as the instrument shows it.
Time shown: 7:37
